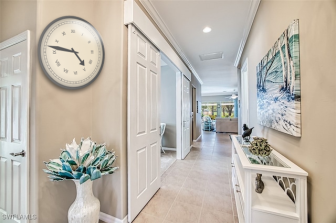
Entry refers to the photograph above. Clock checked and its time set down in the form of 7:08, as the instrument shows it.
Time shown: 4:47
